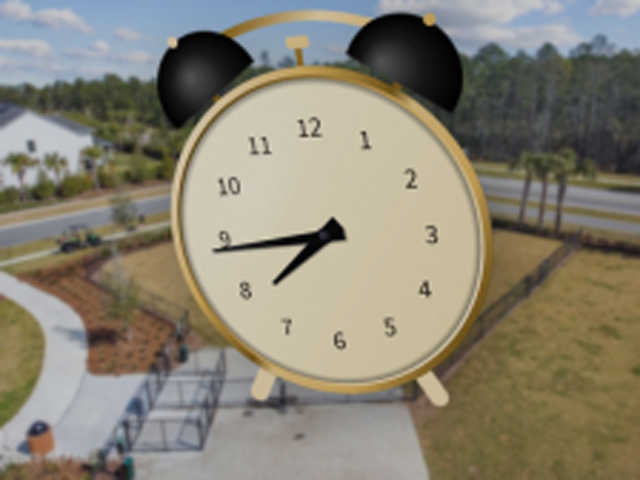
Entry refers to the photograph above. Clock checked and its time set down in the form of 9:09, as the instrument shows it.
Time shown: 7:44
